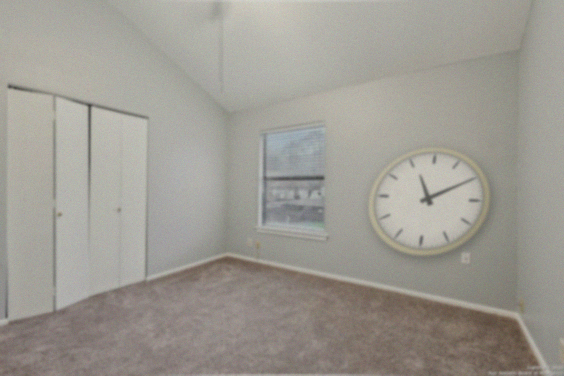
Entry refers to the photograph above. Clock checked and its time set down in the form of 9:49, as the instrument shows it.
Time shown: 11:10
